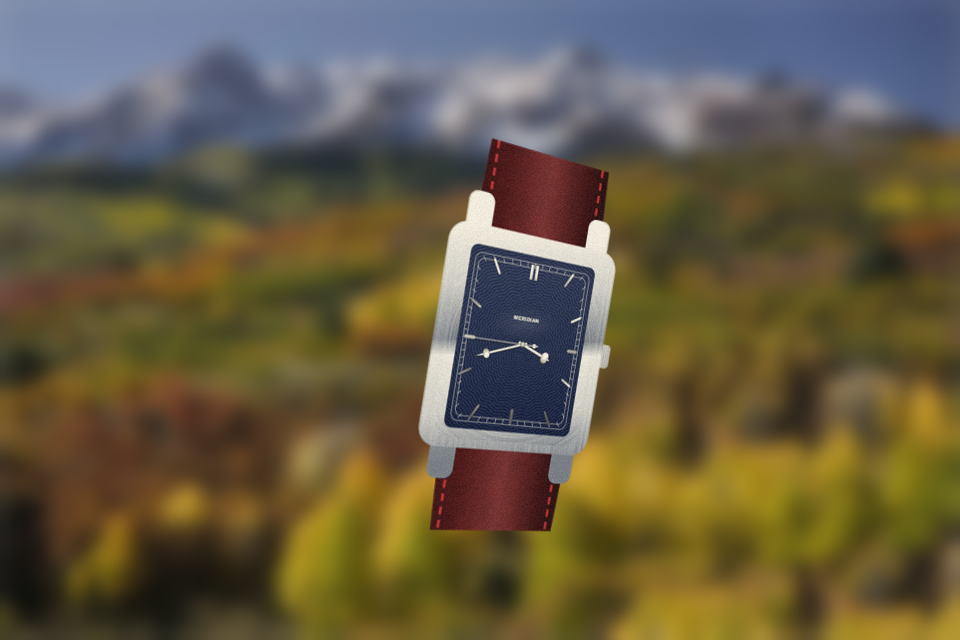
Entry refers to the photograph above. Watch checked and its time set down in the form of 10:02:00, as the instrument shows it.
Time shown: 3:41:45
